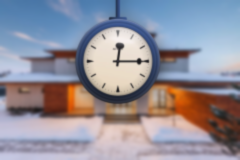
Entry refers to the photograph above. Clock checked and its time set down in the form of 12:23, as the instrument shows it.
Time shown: 12:15
